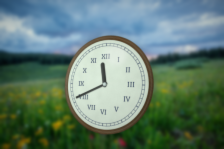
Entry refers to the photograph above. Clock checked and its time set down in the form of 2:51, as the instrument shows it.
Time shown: 11:41
